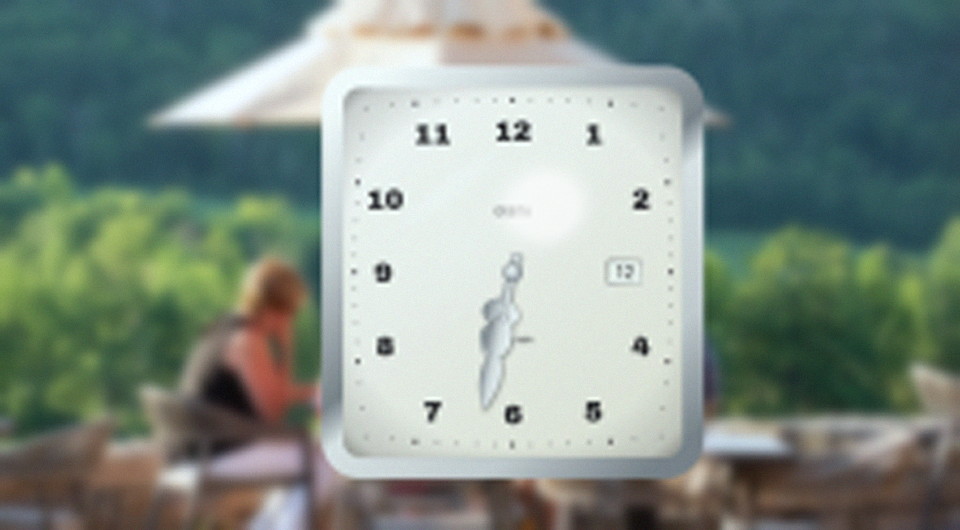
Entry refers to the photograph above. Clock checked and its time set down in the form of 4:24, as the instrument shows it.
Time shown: 6:32
